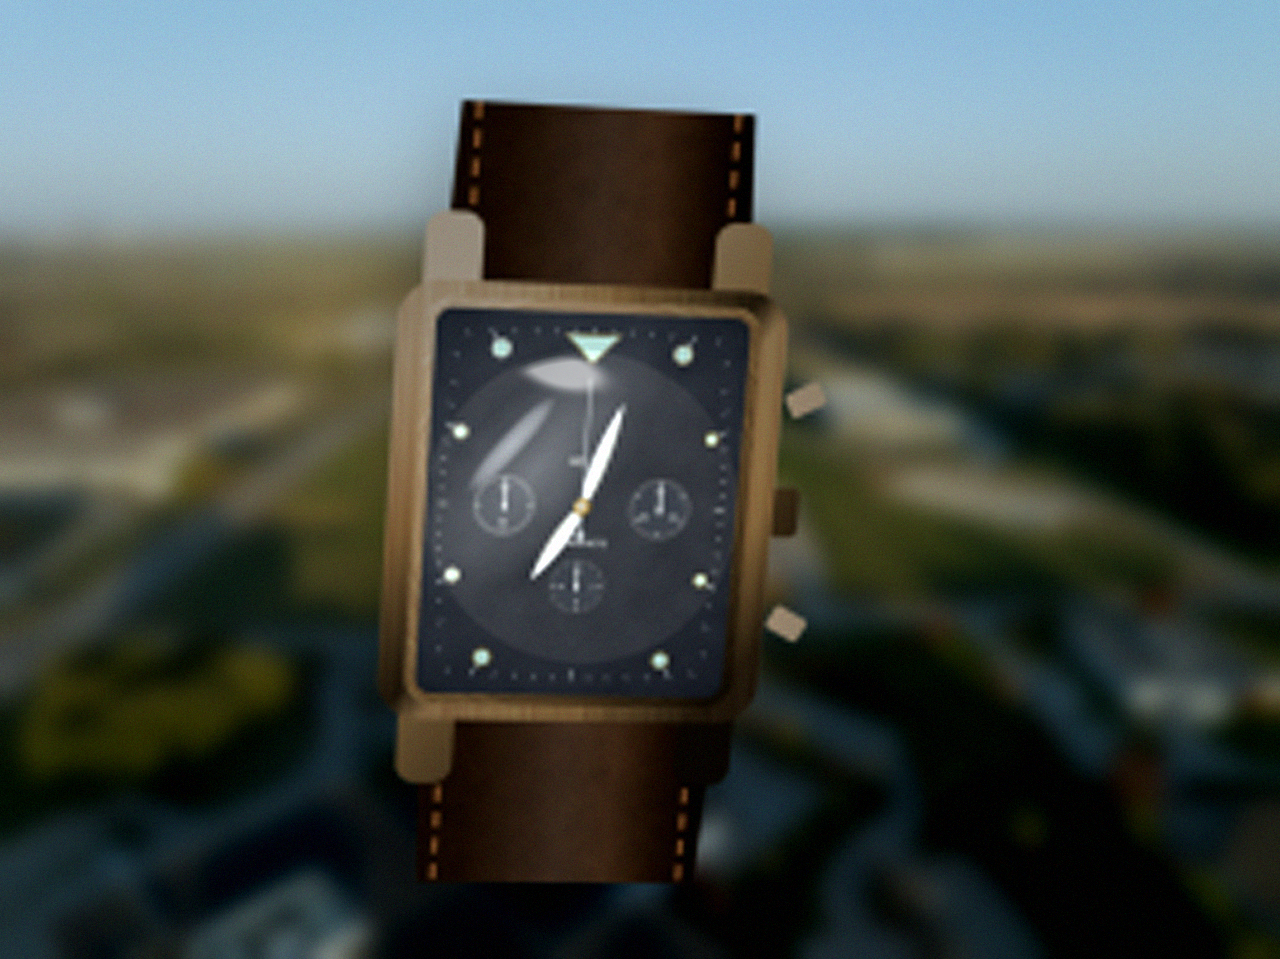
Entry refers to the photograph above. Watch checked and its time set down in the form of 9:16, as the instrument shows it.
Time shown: 7:03
